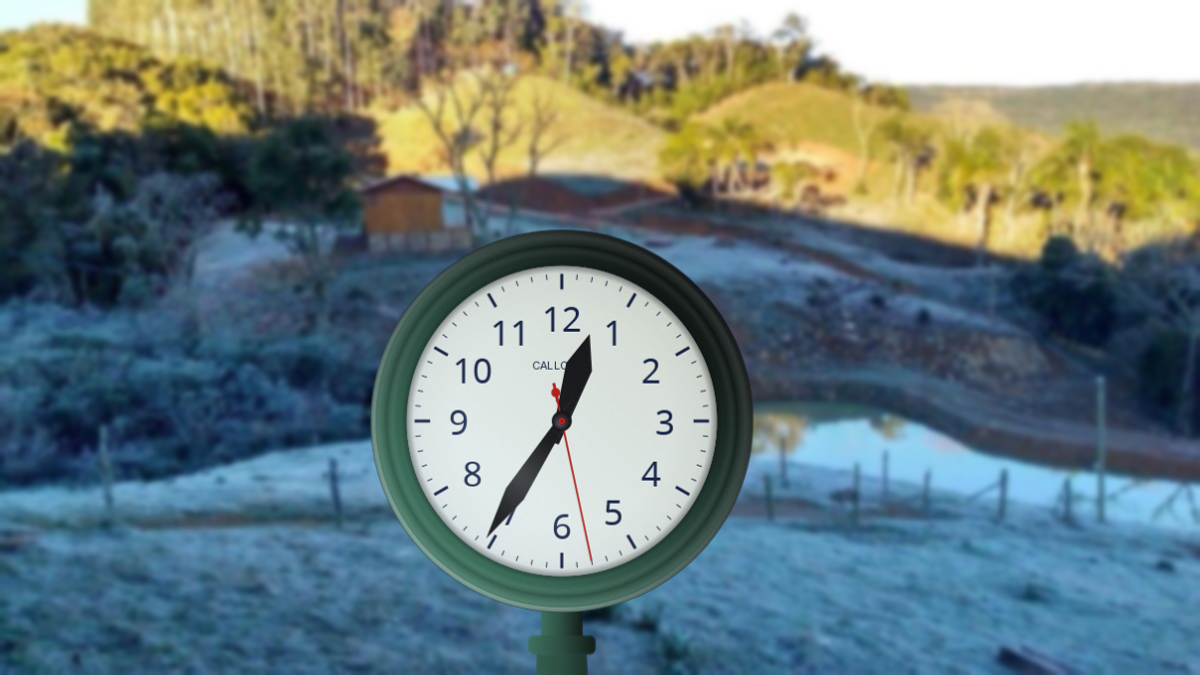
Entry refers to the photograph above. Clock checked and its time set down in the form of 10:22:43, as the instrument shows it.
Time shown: 12:35:28
